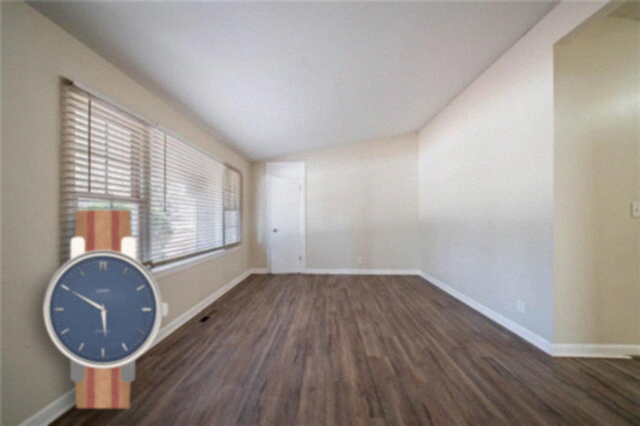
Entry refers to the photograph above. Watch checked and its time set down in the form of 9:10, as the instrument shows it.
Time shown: 5:50
